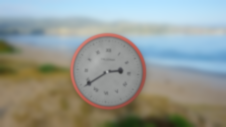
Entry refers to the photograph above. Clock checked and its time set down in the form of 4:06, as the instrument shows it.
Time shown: 2:39
